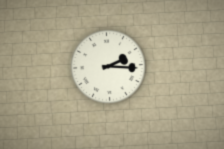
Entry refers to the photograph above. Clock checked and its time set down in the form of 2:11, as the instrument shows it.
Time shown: 2:16
